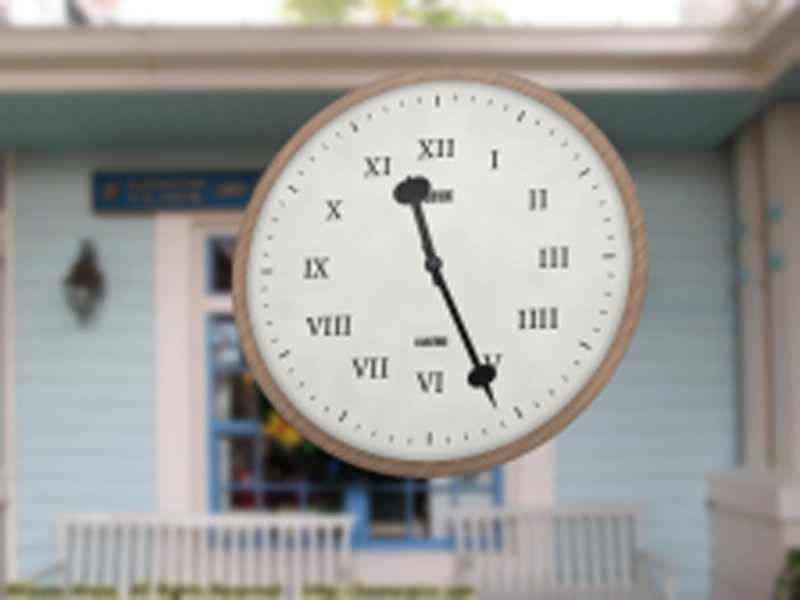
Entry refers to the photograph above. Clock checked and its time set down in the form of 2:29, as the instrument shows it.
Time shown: 11:26
